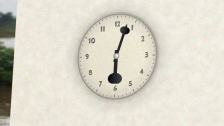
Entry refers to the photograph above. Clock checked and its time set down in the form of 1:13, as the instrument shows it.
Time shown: 6:03
